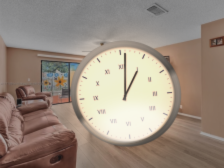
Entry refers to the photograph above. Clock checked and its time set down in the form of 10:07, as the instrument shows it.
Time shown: 1:01
